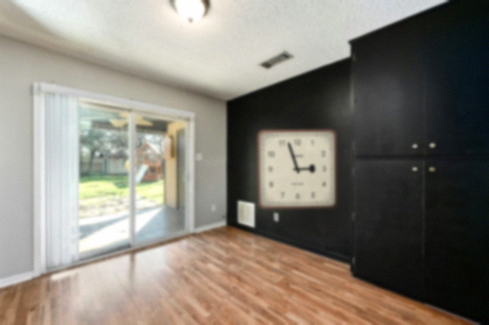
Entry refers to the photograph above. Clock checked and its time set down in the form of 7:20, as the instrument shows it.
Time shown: 2:57
